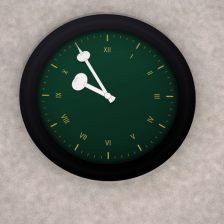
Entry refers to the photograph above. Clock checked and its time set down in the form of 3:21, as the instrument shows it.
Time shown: 9:55
